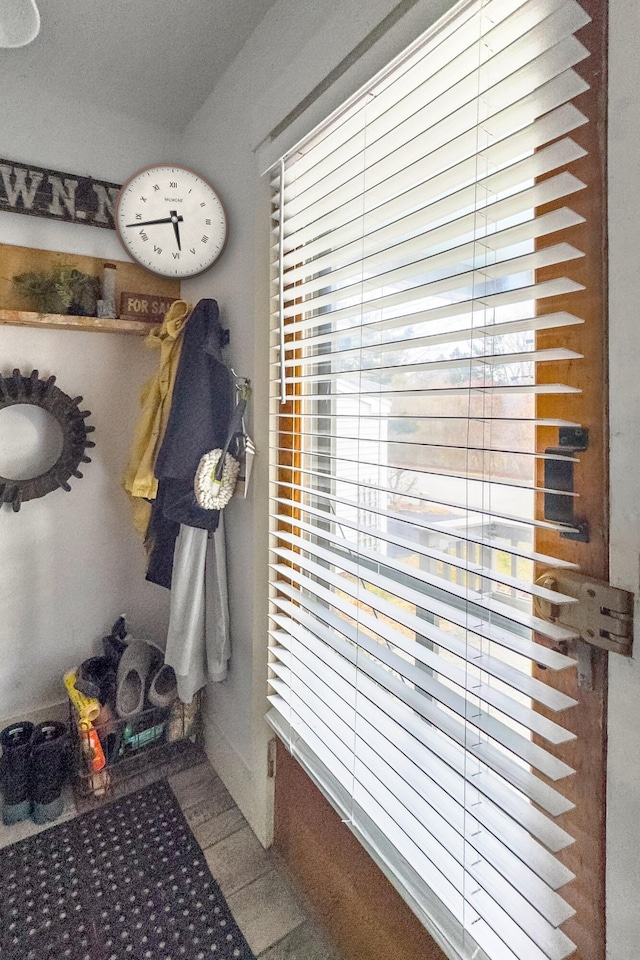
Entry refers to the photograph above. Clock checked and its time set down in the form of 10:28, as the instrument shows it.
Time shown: 5:43
